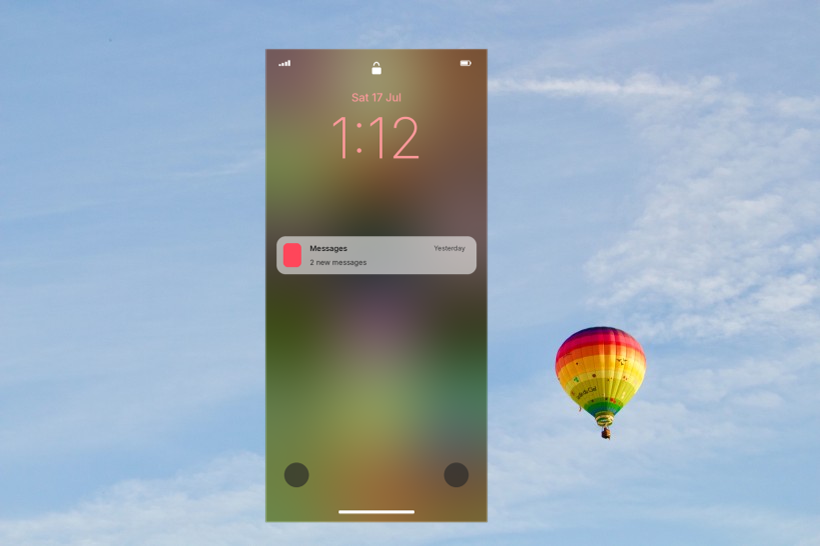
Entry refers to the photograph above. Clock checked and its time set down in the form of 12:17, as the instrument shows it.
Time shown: 1:12
